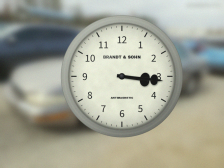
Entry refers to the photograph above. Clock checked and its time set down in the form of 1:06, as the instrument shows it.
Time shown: 3:16
